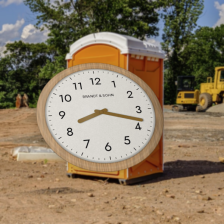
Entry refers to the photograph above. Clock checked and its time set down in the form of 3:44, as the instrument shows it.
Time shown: 8:18
